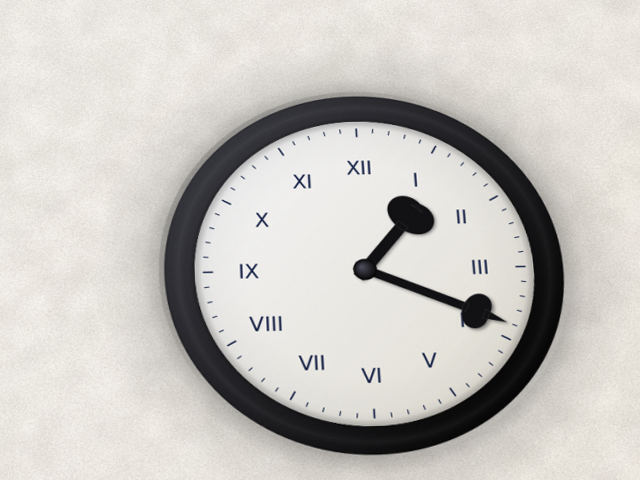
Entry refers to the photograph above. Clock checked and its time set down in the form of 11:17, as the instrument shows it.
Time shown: 1:19
